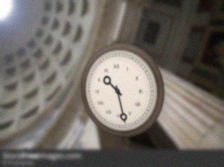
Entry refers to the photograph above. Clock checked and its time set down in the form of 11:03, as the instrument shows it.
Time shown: 10:28
